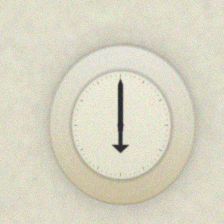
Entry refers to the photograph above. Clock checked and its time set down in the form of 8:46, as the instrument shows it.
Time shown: 6:00
